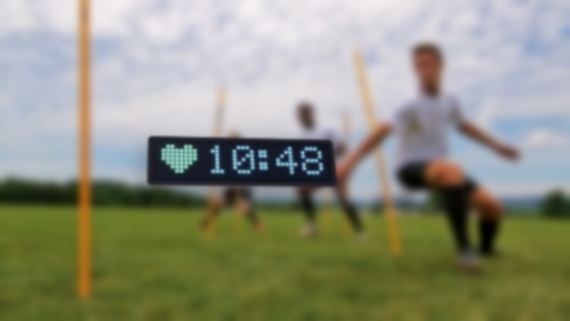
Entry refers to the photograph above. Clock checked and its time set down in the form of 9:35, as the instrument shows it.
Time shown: 10:48
